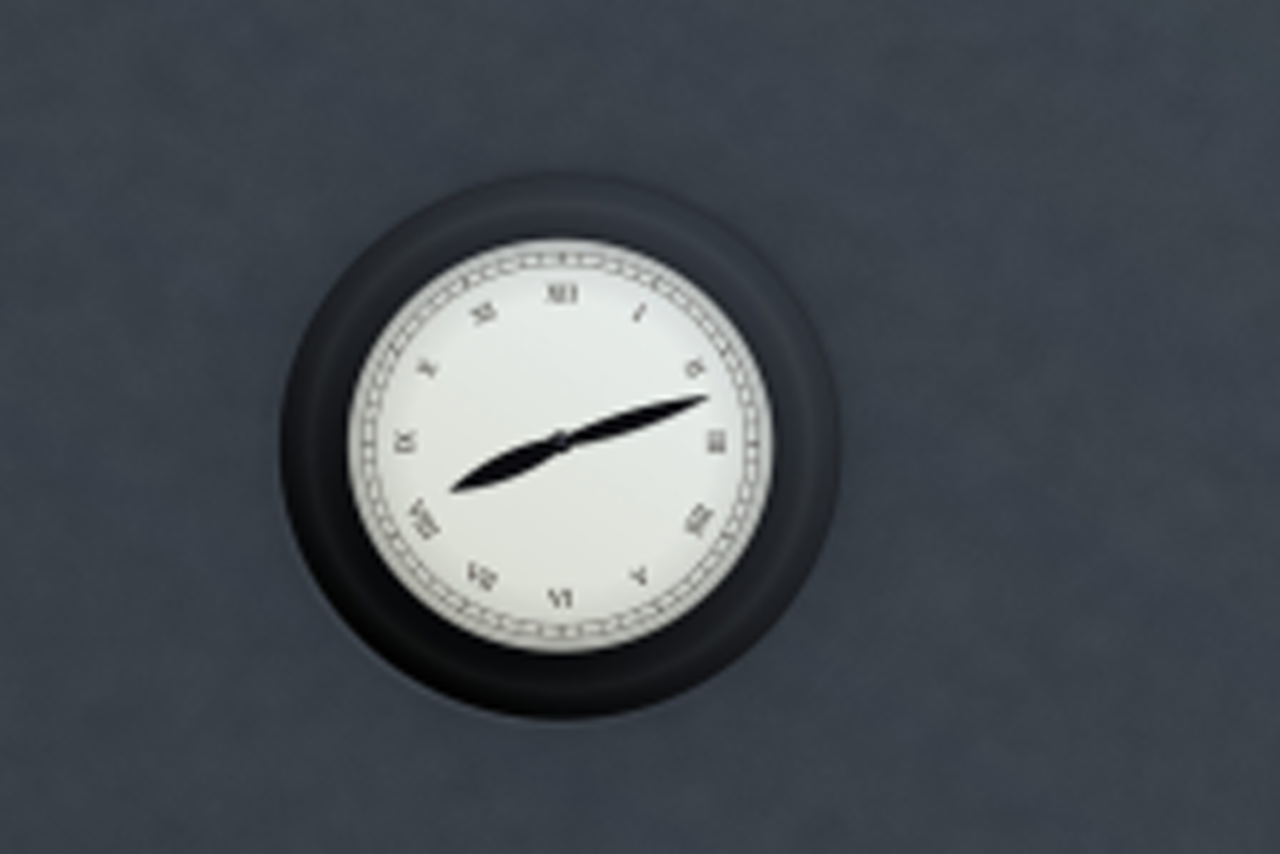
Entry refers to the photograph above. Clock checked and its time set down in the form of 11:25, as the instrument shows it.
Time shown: 8:12
